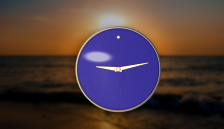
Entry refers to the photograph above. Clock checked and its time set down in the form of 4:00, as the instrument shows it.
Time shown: 9:13
